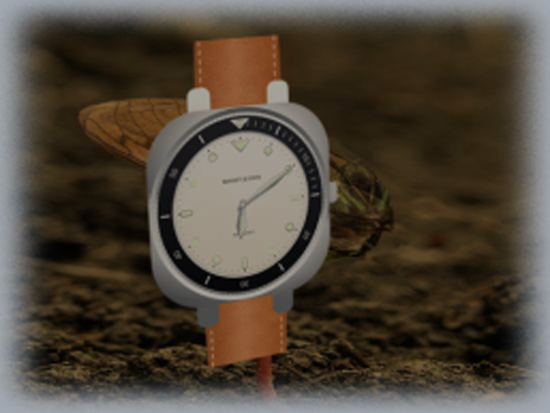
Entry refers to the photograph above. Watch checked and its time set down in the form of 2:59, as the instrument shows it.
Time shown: 6:10
